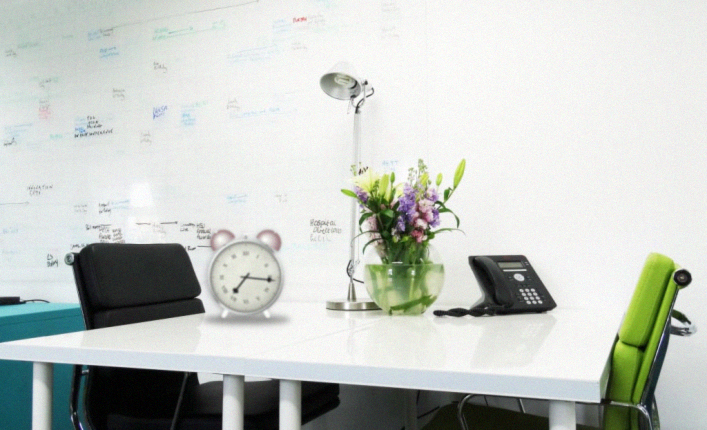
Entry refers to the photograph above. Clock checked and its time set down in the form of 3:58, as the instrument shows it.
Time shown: 7:16
